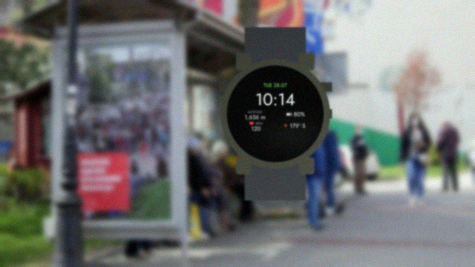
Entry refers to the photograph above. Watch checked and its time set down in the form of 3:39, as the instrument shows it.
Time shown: 10:14
